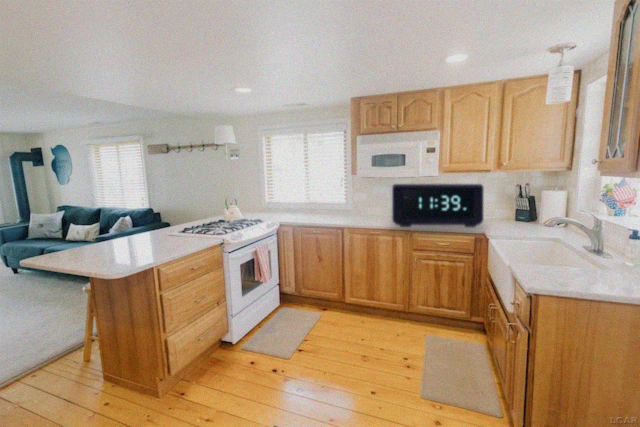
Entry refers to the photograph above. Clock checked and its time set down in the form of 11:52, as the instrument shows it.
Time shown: 11:39
